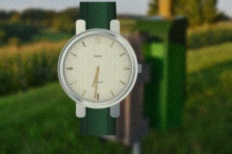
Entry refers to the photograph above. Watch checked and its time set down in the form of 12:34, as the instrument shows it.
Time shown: 6:31
